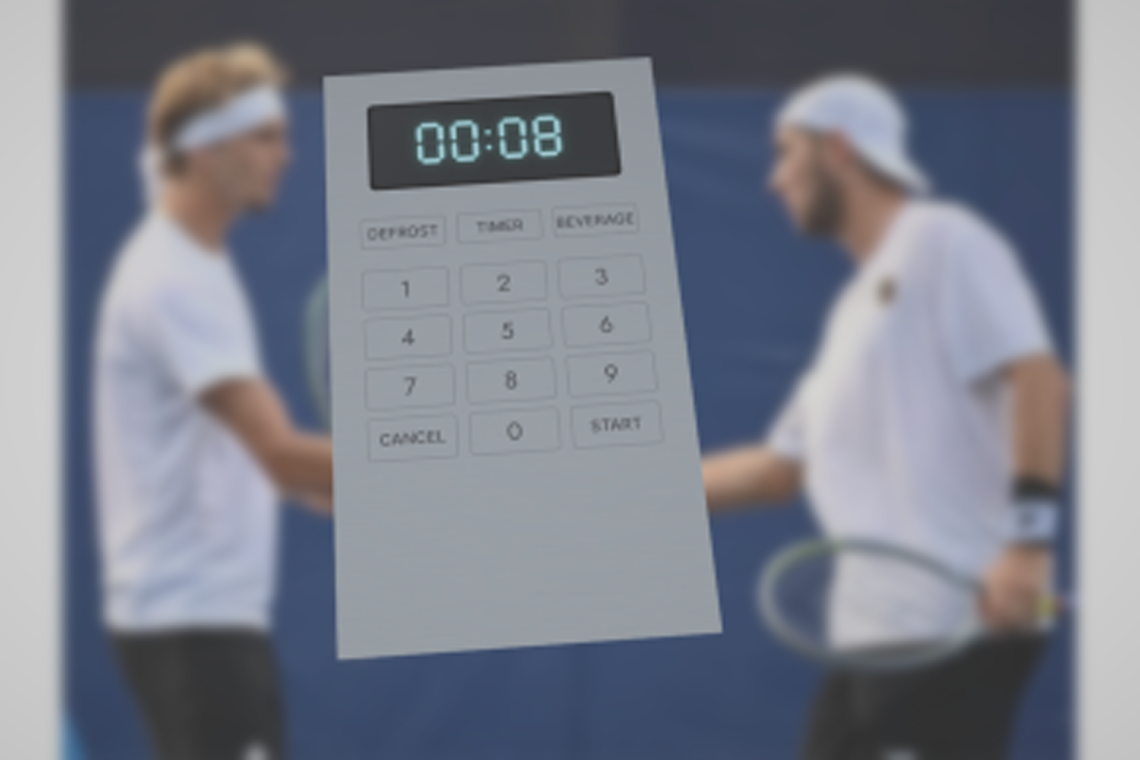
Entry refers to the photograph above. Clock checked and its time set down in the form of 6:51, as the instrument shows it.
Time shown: 0:08
